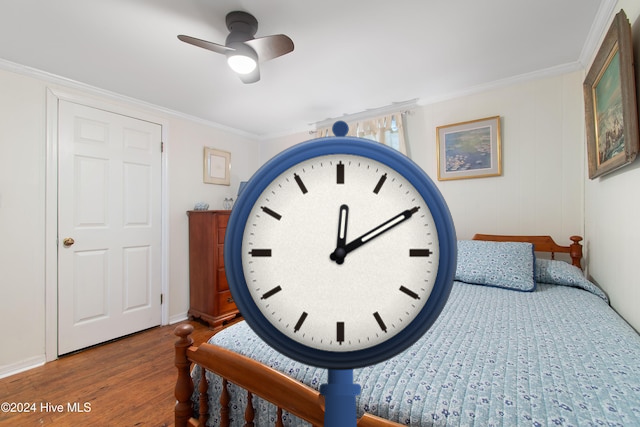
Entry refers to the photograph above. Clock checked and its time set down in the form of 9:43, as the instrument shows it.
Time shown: 12:10
